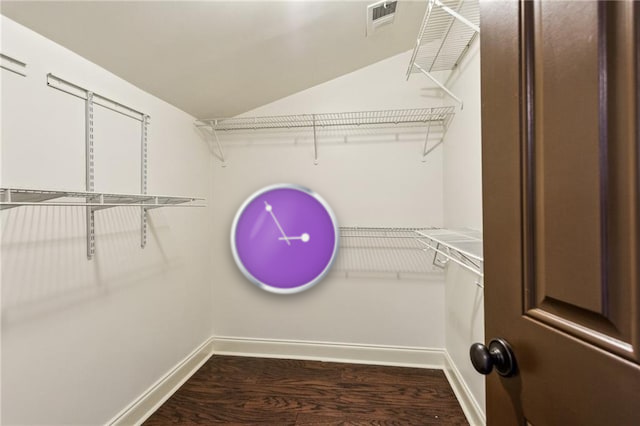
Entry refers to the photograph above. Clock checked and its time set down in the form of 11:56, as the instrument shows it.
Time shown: 2:55
